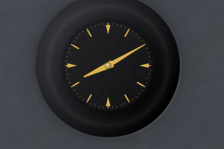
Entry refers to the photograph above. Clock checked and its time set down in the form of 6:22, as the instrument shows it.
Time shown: 8:10
